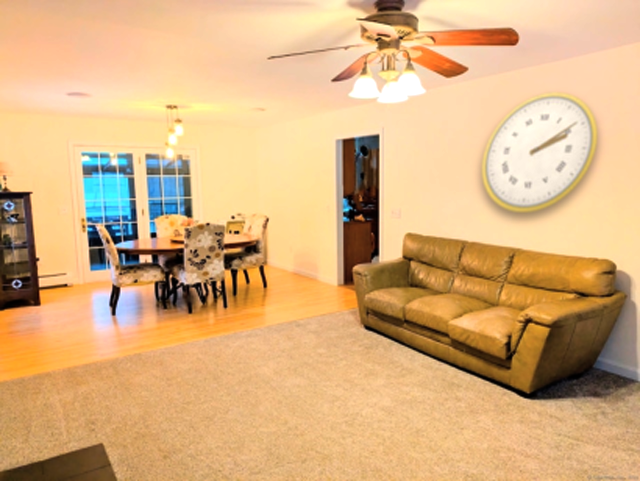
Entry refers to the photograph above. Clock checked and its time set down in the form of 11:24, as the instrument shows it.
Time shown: 2:09
